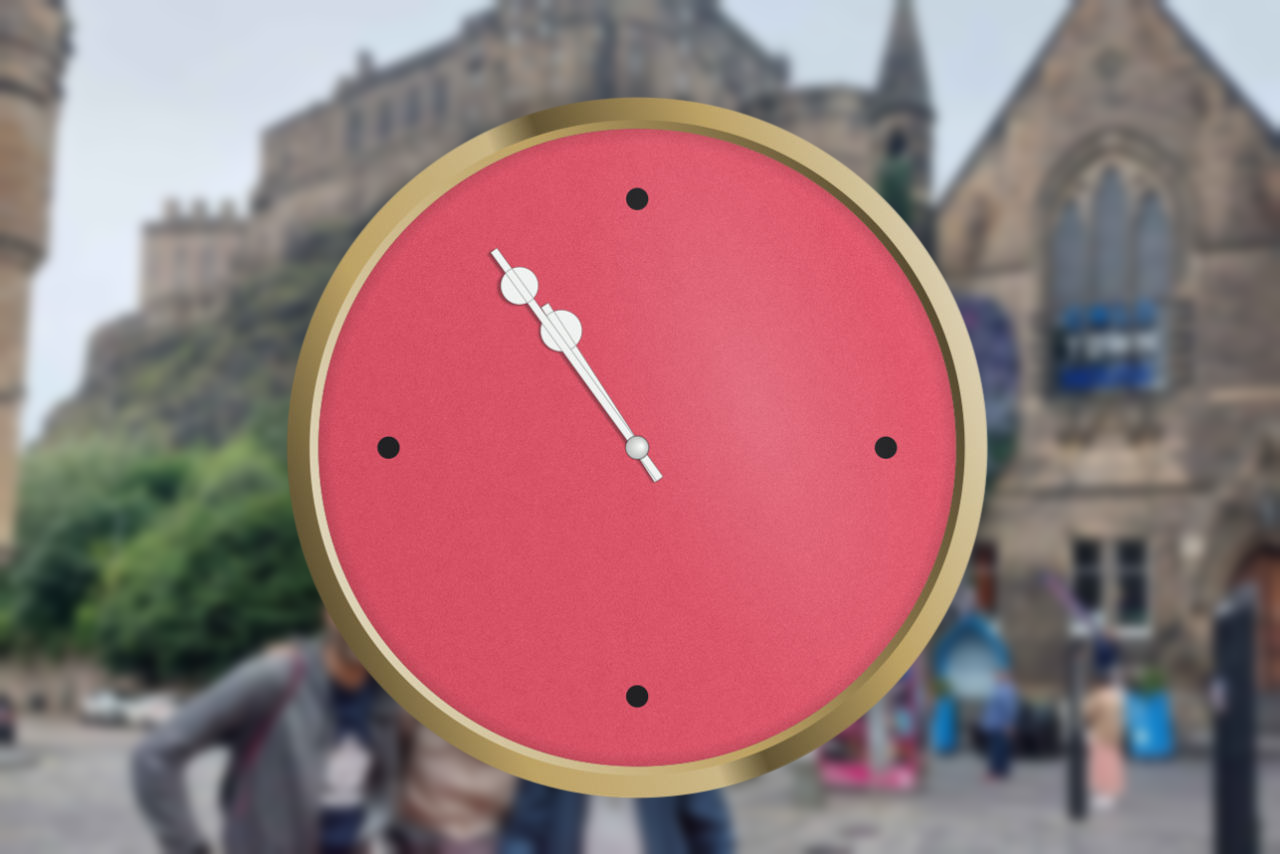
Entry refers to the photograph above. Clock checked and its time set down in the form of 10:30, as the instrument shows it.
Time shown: 10:54
